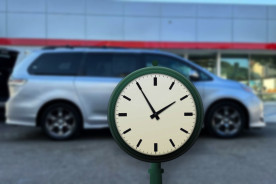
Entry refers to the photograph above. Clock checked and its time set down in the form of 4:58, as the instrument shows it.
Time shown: 1:55
